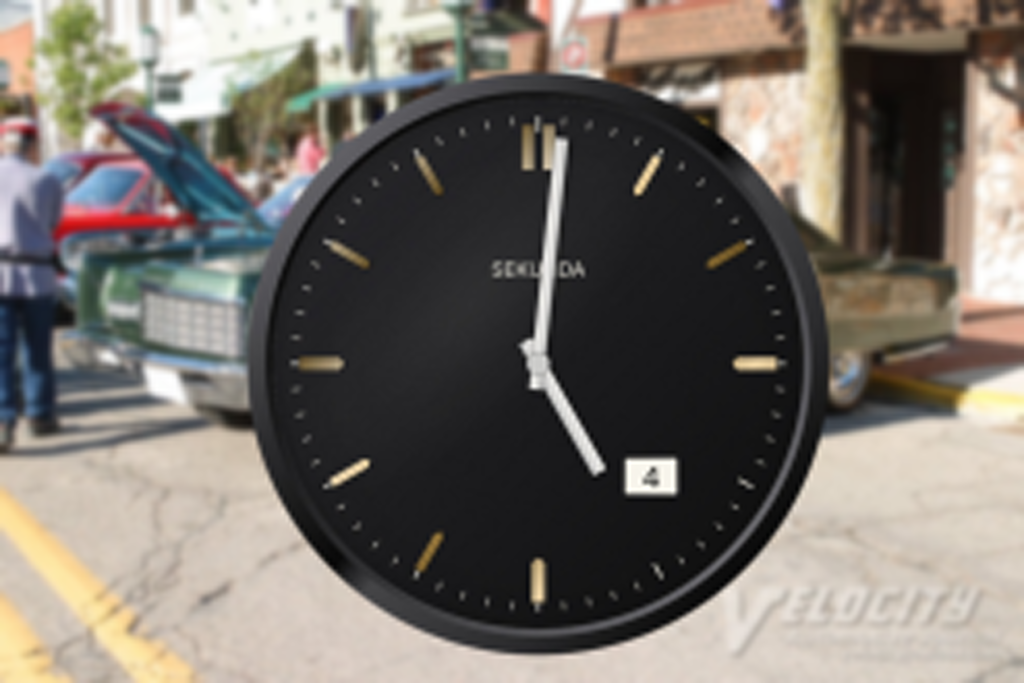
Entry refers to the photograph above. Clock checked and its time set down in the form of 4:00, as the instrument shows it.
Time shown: 5:01
